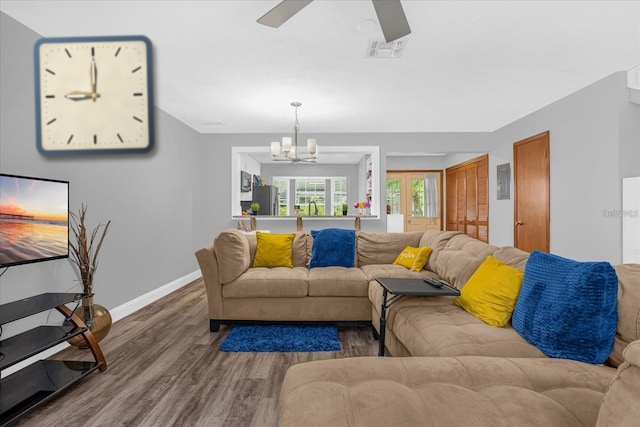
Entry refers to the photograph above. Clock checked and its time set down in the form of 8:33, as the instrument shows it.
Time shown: 9:00
